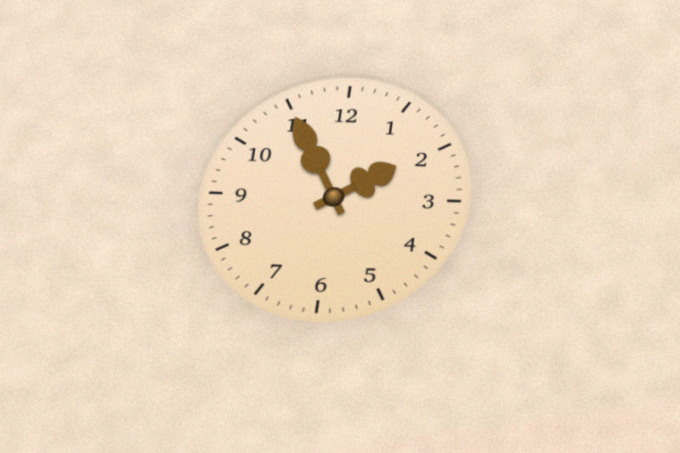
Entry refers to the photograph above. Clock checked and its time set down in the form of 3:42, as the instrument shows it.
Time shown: 1:55
